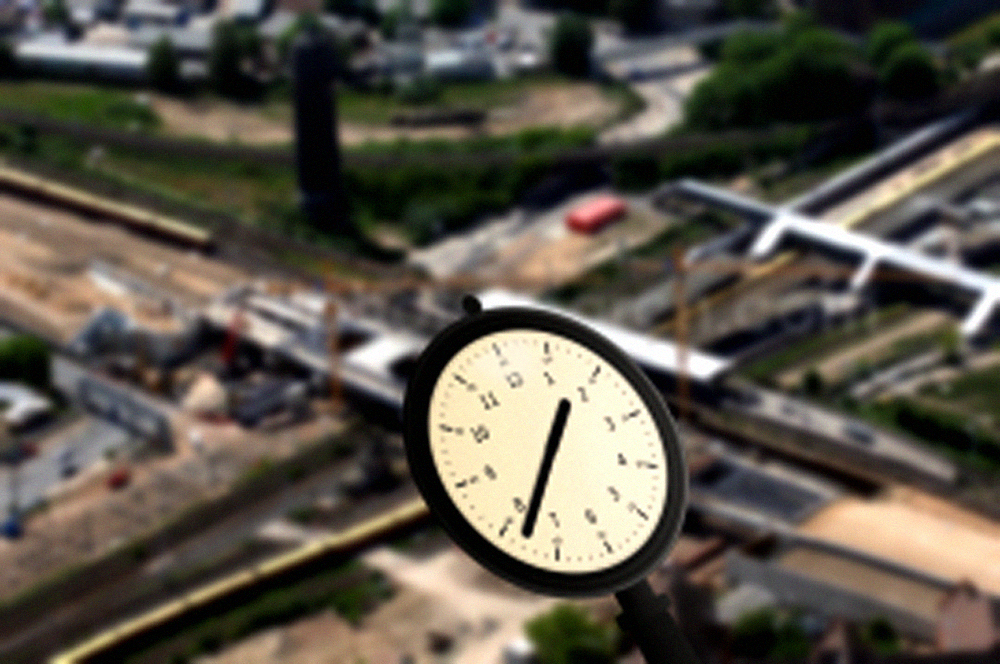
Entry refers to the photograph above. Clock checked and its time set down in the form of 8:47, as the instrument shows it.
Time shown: 1:38
